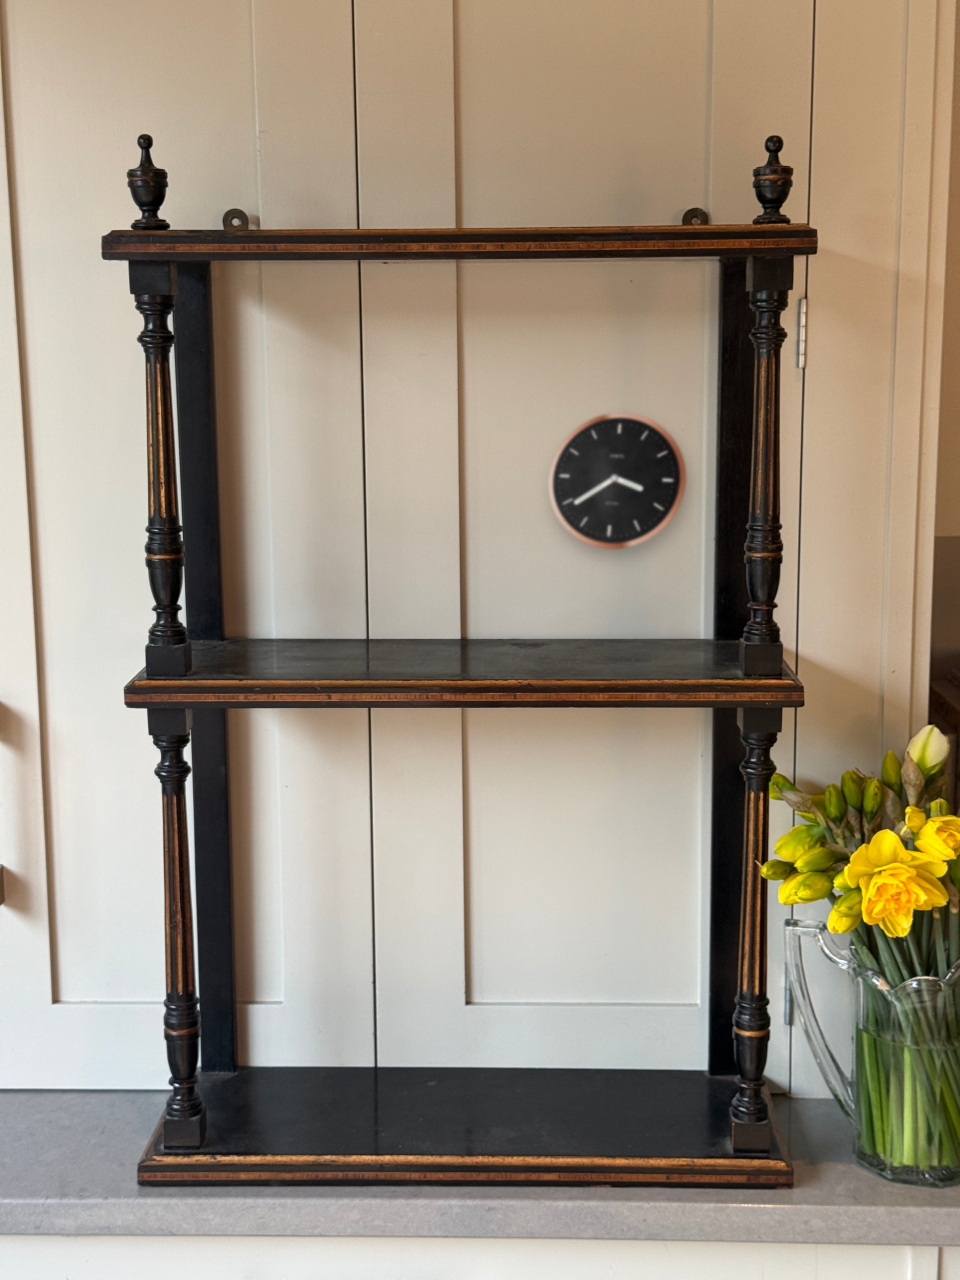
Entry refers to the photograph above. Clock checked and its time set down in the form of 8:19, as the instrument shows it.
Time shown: 3:39
